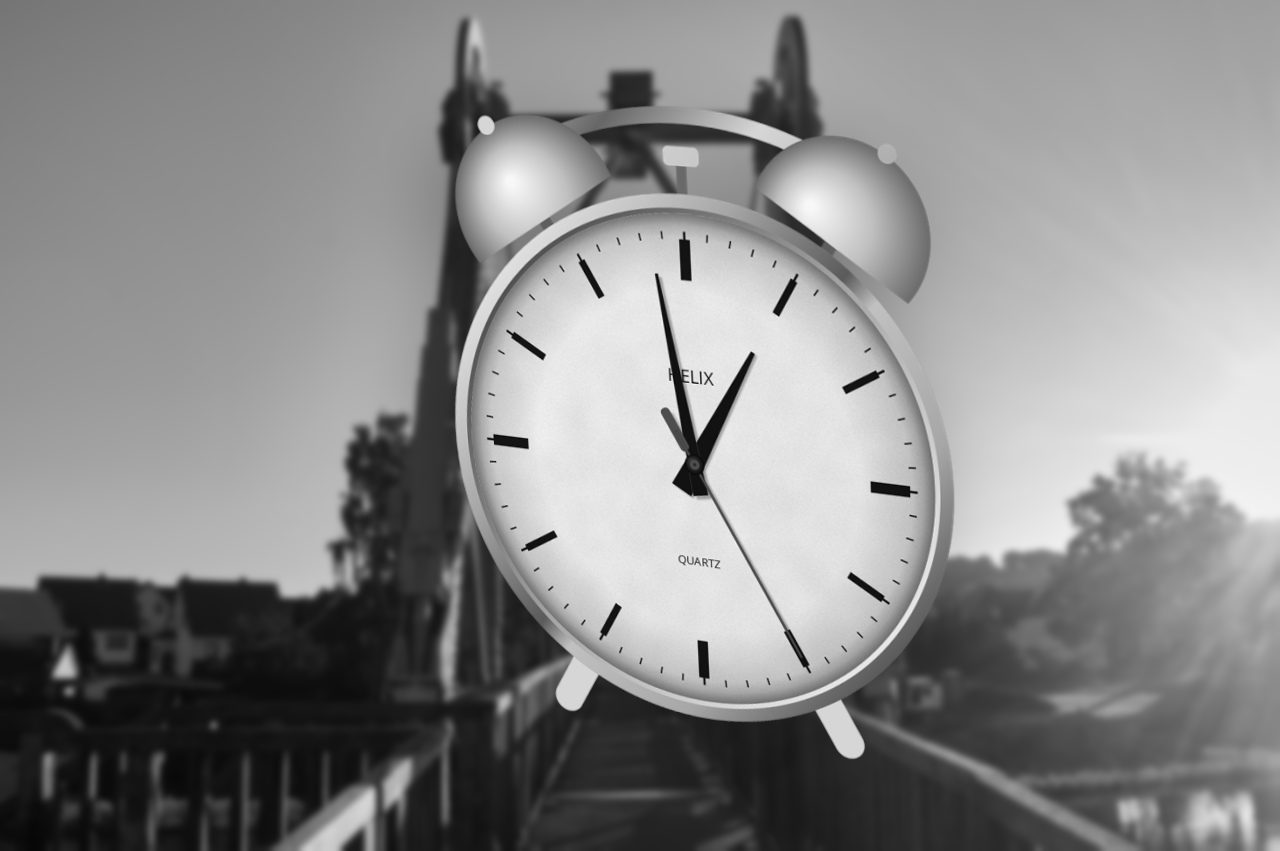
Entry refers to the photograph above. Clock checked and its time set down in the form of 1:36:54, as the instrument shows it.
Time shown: 12:58:25
